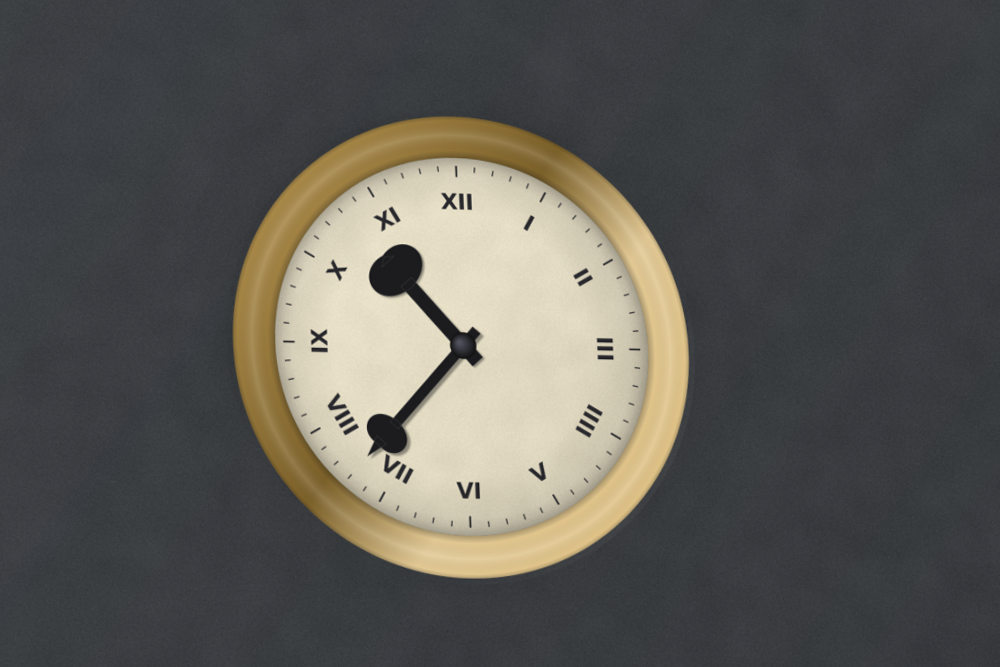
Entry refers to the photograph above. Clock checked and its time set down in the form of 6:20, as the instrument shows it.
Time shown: 10:37
